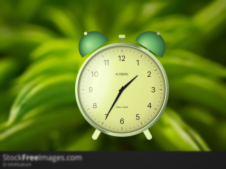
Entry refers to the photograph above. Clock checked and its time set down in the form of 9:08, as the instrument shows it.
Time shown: 1:35
